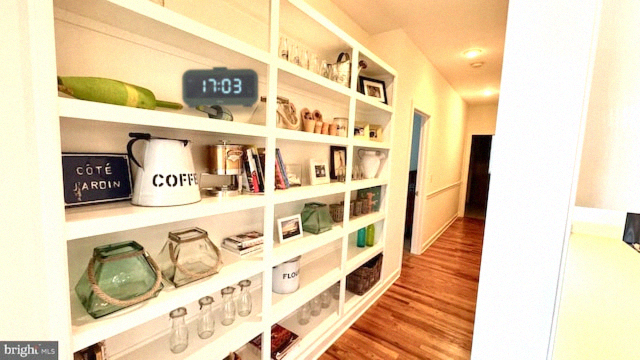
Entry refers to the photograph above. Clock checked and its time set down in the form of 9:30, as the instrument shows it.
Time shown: 17:03
